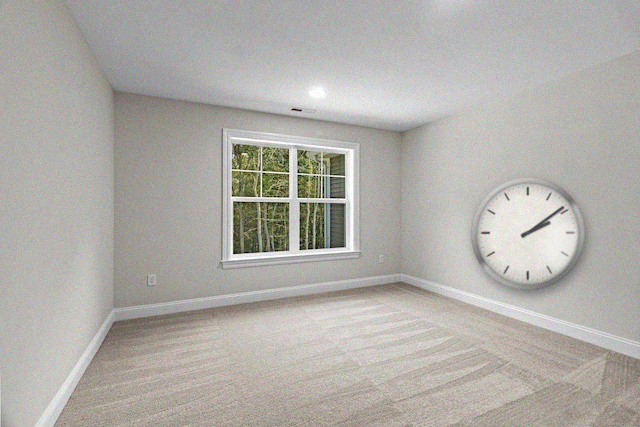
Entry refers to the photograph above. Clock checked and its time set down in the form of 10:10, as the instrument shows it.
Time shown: 2:09
